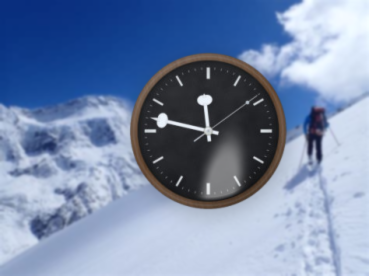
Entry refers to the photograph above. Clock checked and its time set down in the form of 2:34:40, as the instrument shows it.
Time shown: 11:47:09
